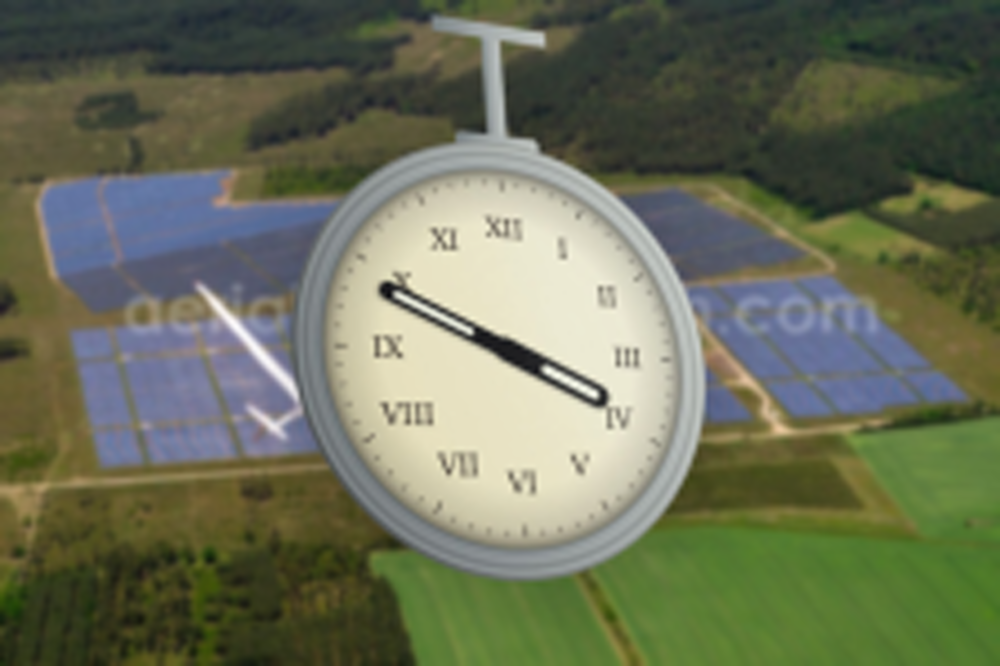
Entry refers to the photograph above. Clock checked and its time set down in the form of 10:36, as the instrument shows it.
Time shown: 3:49
